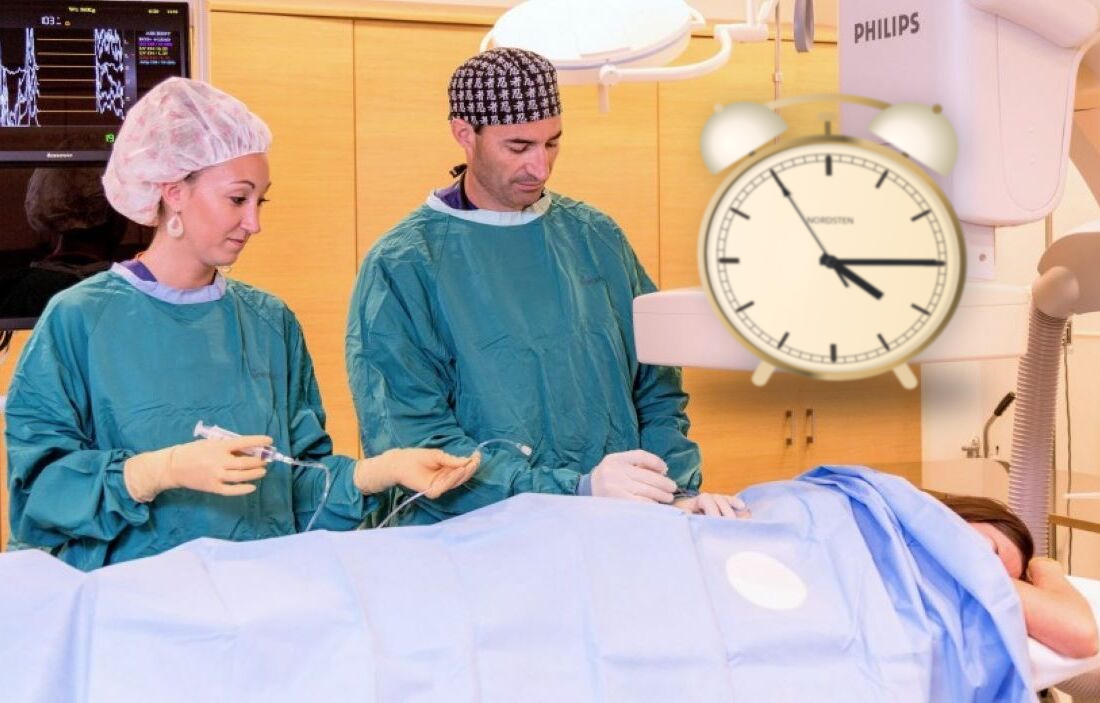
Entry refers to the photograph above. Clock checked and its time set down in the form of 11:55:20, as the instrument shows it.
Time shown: 4:14:55
